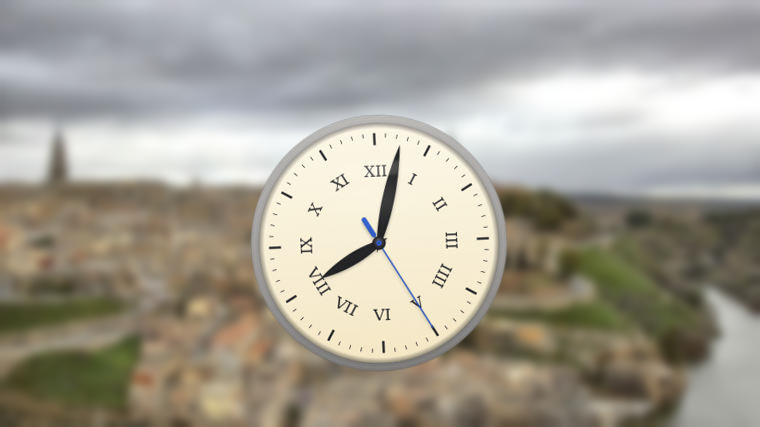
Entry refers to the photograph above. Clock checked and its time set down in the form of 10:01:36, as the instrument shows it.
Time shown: 8:02:25
